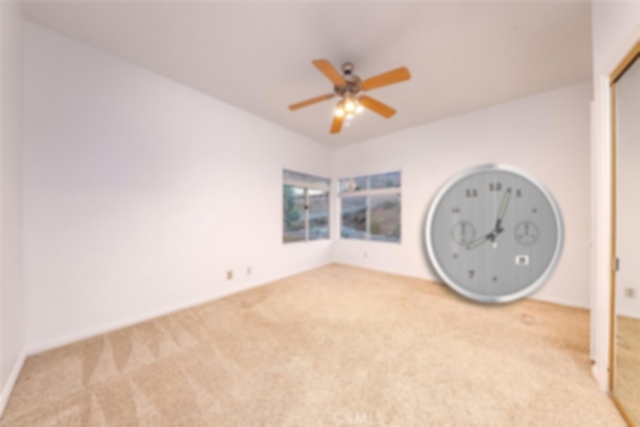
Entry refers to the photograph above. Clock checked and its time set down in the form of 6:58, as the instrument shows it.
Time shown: 8:03
